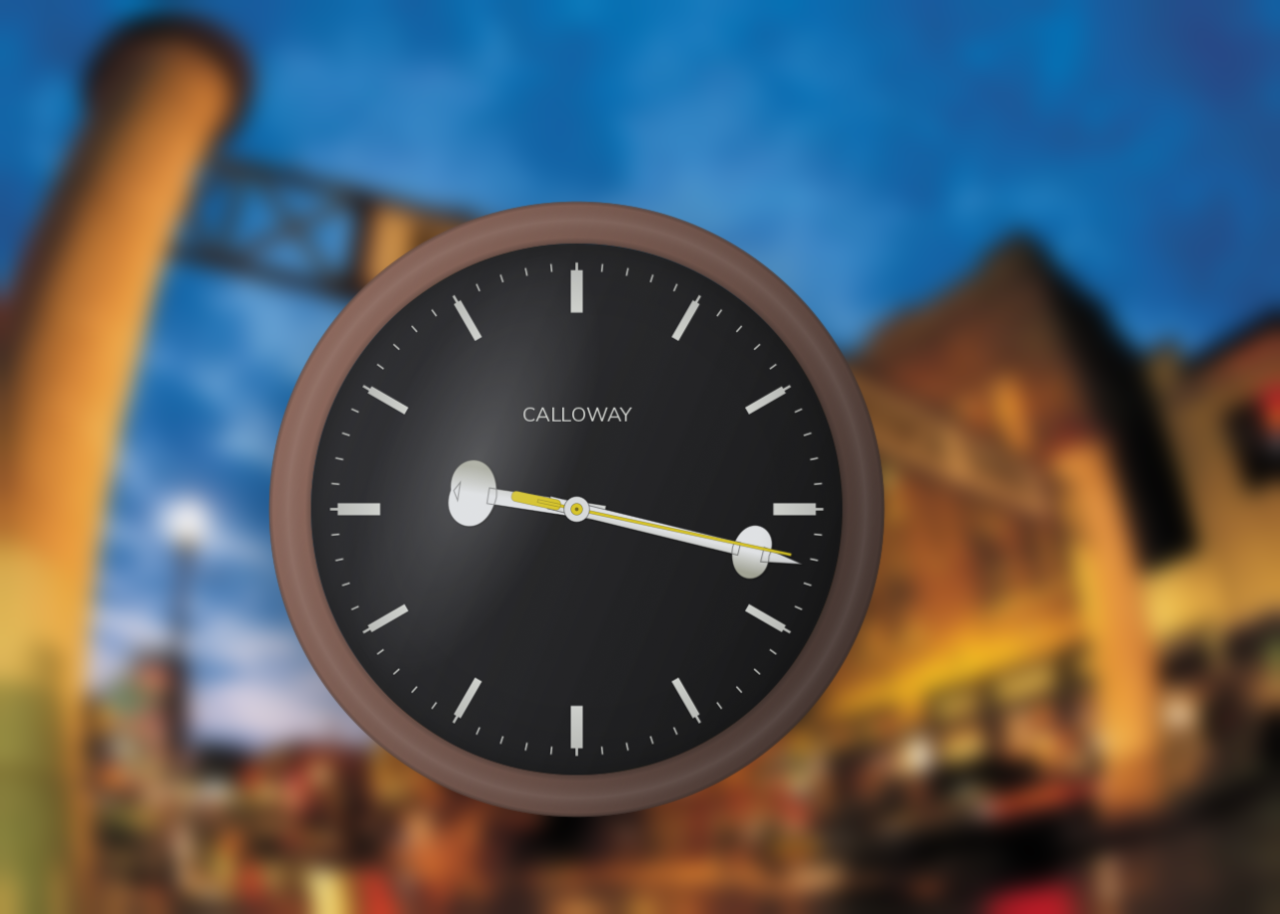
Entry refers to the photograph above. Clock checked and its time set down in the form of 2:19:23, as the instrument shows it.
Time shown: 9:17:17
